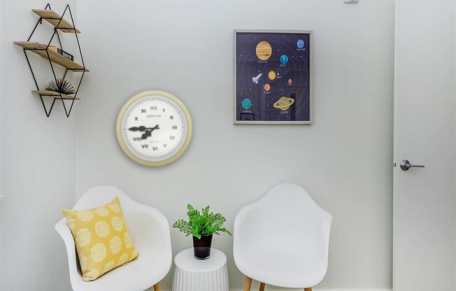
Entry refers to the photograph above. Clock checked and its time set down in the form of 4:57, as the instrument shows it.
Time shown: 7:45
